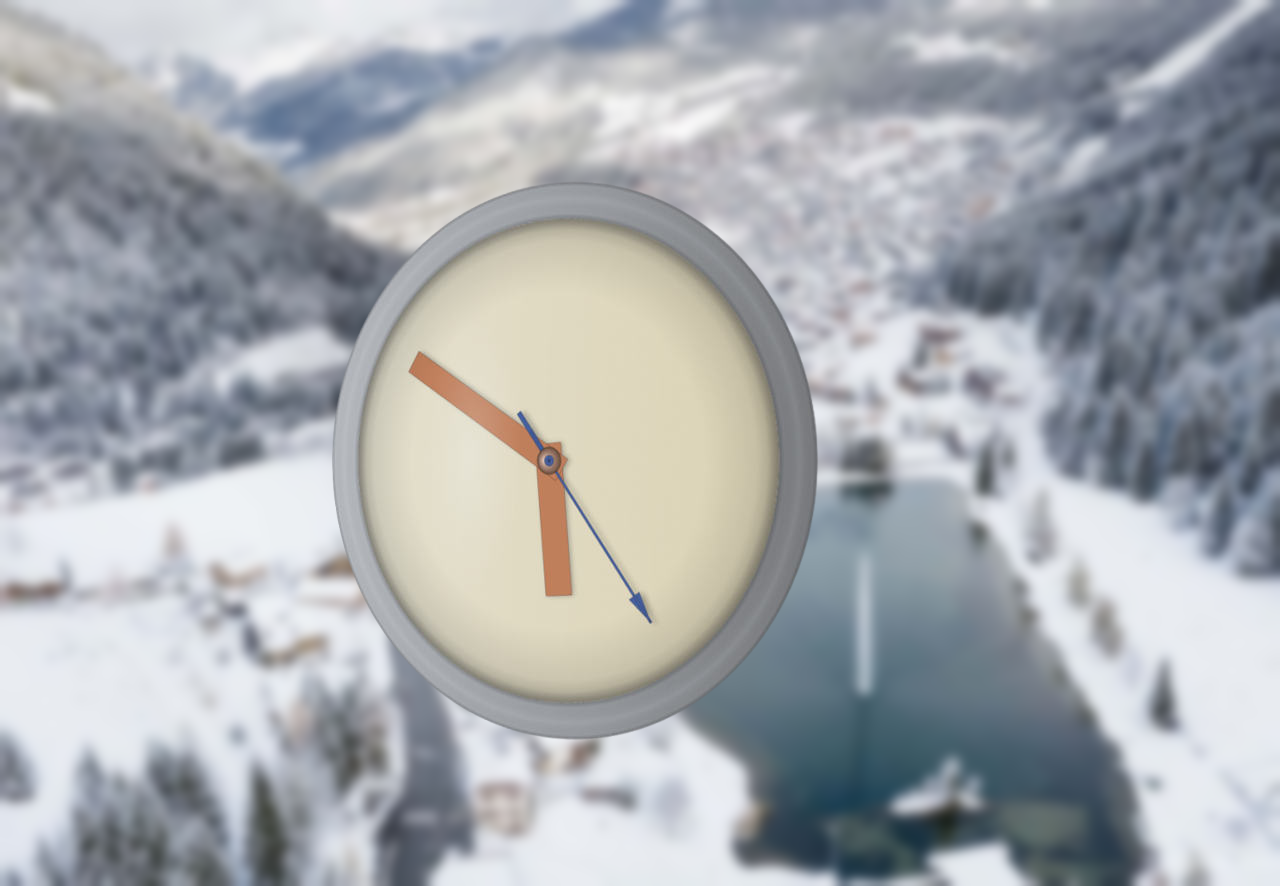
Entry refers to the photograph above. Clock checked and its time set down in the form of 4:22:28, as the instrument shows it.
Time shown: 5:50:24
